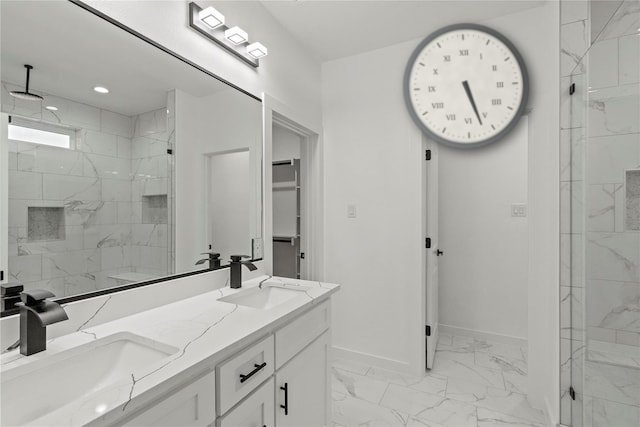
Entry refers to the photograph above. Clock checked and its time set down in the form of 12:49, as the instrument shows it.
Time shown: 5:27
